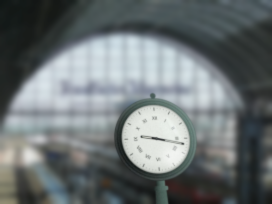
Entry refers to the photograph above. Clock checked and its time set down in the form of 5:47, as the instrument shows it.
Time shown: 9:17
